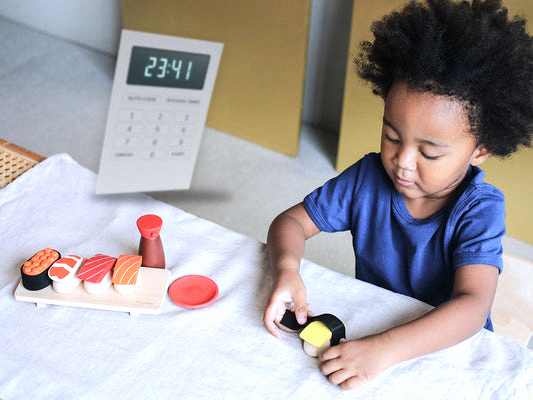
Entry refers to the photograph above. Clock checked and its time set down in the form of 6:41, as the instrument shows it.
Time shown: 23:41
